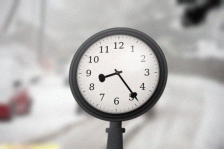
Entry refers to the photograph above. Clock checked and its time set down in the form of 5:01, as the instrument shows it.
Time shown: 8:24
